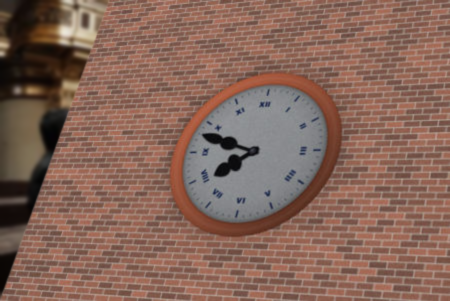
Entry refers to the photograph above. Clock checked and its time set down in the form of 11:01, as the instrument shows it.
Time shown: 7:48
